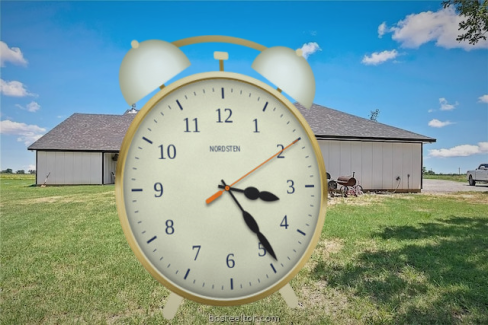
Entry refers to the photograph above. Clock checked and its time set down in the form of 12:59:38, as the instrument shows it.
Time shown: 3:24:10
